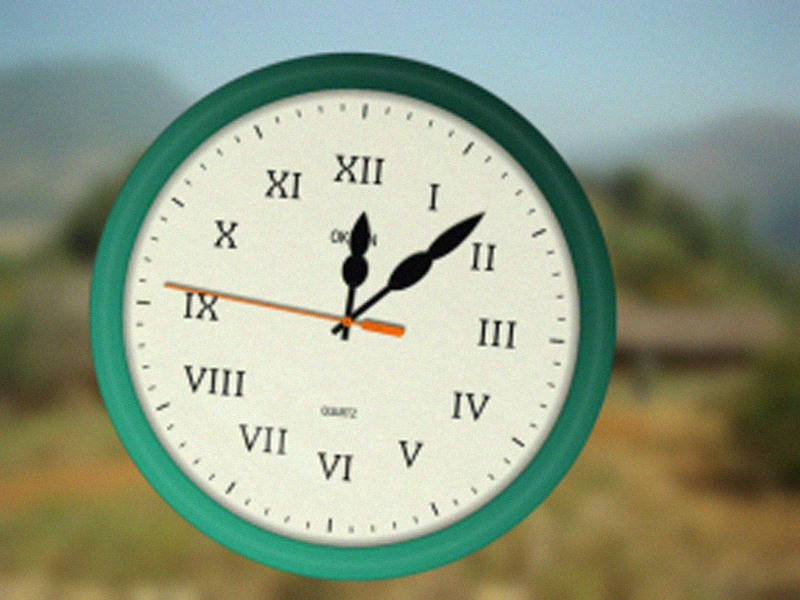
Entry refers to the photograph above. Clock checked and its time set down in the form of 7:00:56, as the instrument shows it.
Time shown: 12:07:46
